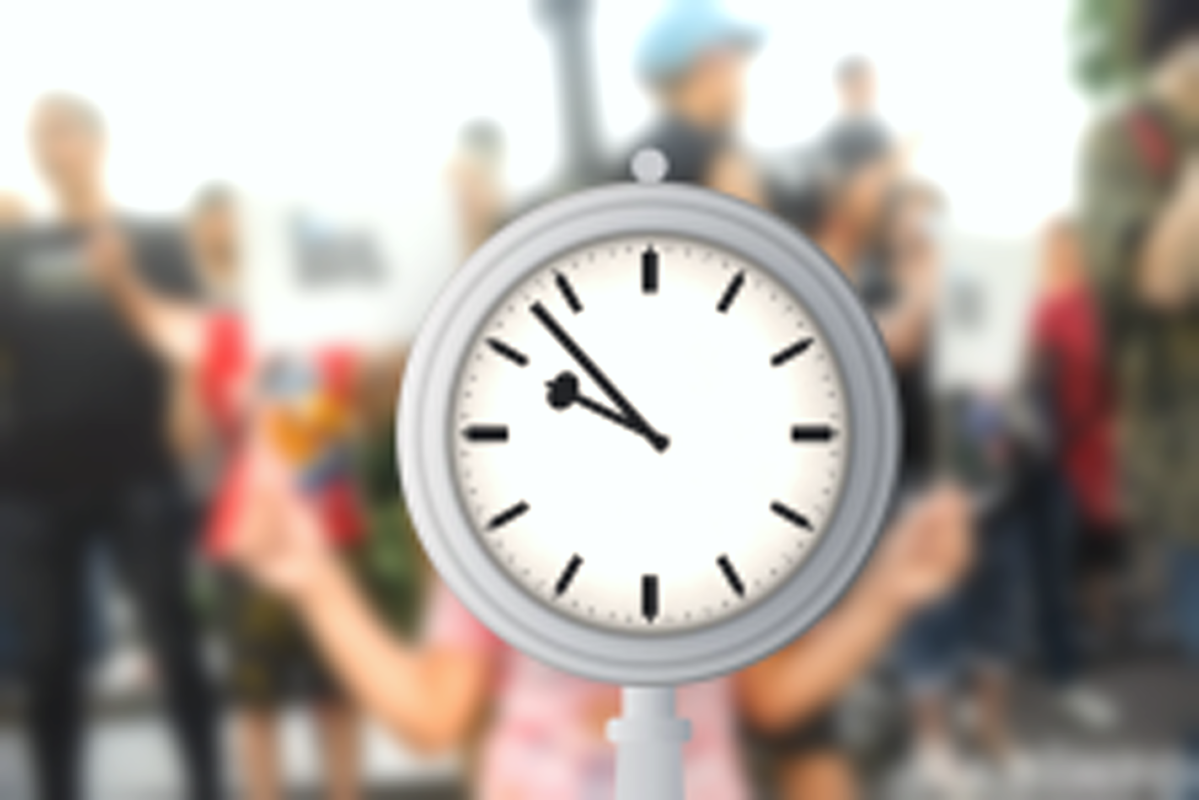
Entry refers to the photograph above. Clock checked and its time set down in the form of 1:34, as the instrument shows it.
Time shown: 9:53
